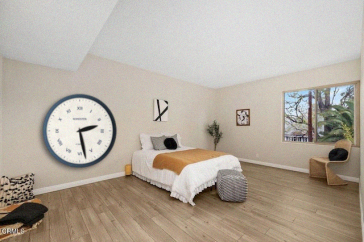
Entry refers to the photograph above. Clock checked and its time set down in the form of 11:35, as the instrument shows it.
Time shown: 2:28
